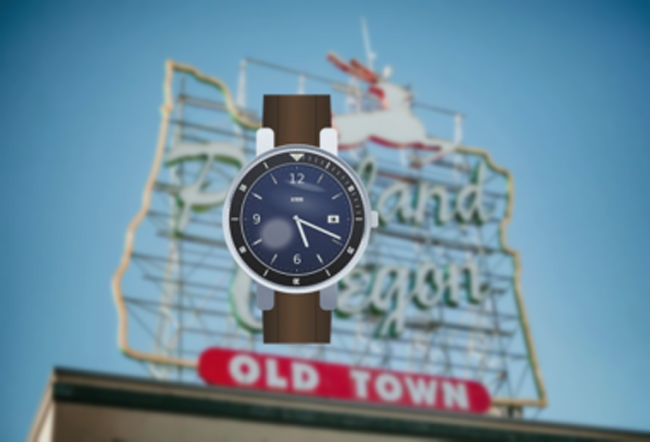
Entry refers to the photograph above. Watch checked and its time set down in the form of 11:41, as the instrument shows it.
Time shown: 5:19
